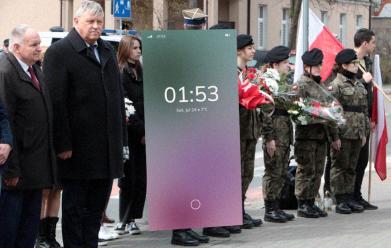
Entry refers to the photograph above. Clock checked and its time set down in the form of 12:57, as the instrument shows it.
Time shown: 1:53
